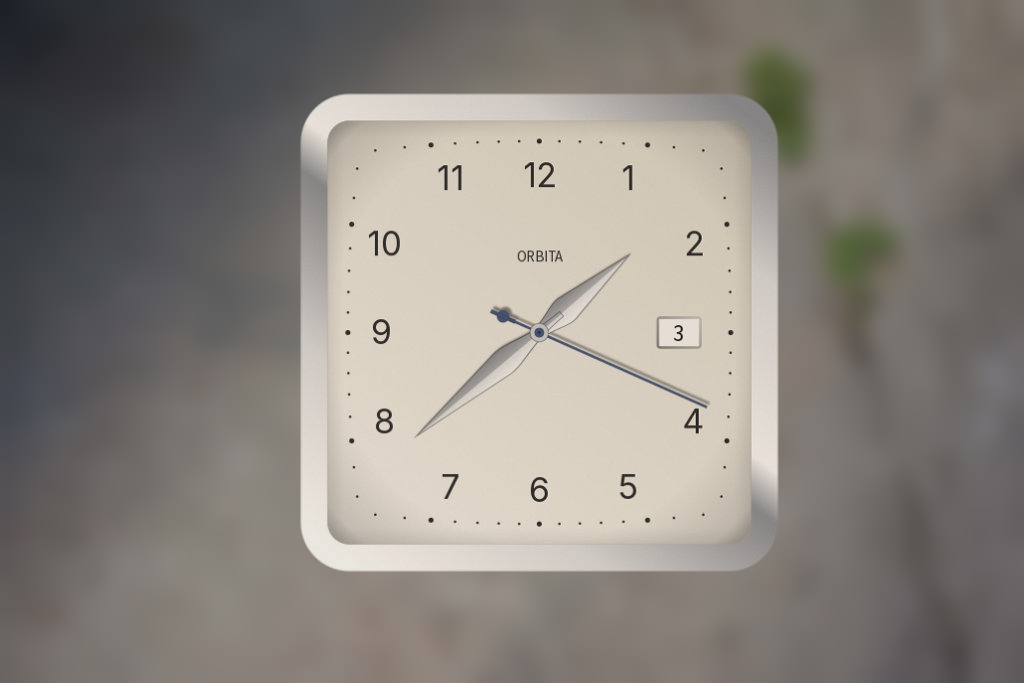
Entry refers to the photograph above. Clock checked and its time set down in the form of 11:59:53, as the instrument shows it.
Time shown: 1:38:19
